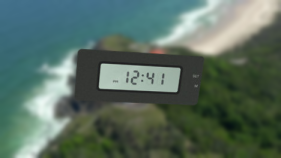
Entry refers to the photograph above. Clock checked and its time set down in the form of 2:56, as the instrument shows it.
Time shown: 12:41
